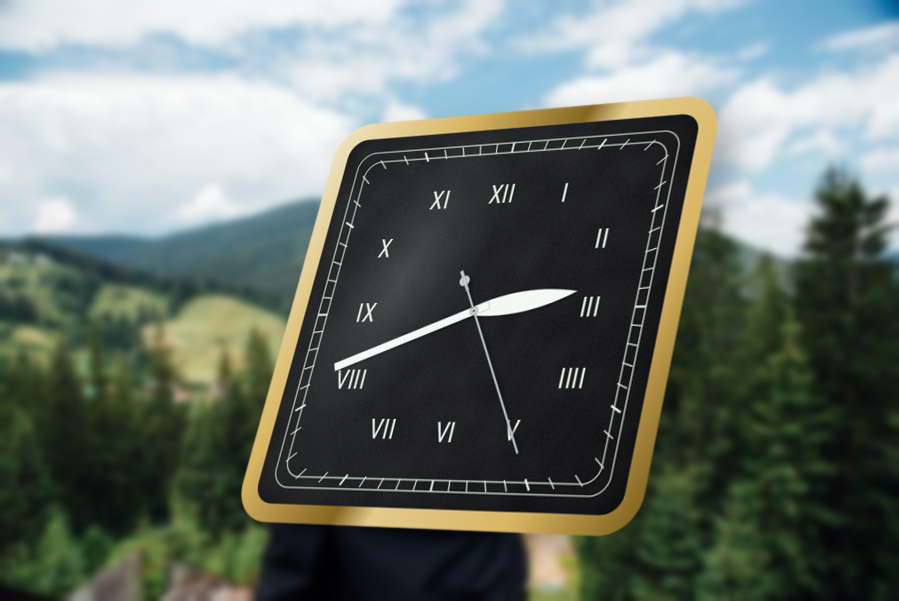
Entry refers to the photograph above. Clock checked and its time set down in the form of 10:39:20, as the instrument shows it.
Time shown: 2:41:25
